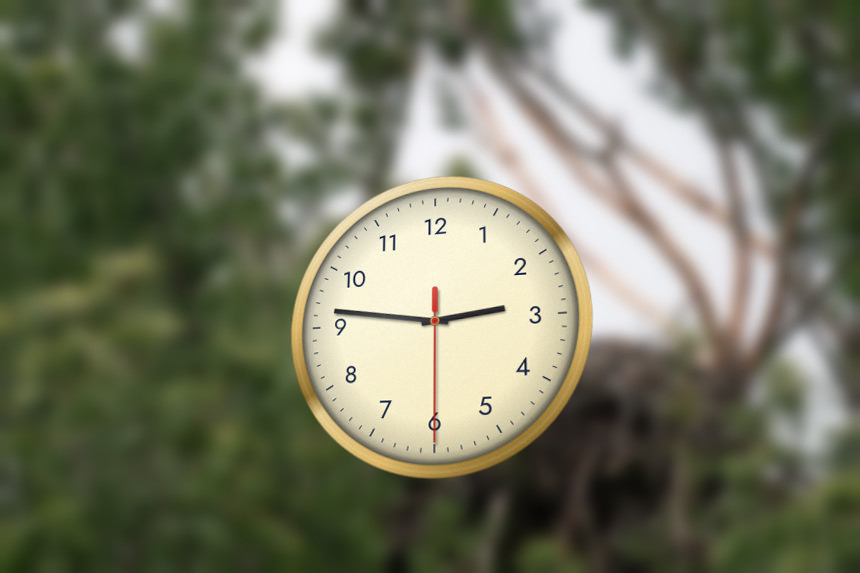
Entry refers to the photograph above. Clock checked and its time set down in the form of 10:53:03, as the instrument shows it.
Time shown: 2:46:30
